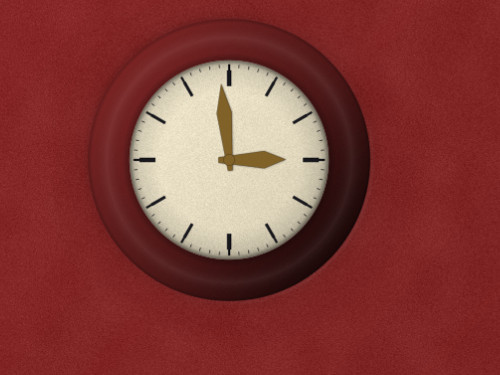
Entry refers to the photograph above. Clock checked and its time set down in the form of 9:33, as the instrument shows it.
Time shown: 2:59
